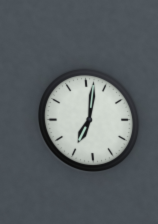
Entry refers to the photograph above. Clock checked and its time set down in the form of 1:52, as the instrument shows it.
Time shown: 7:02
